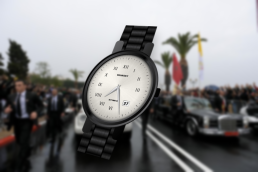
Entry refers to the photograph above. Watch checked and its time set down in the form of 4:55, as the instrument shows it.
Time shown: 7:26
